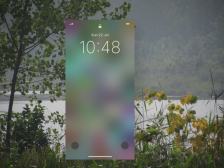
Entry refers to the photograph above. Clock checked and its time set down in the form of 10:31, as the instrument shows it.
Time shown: 10:48
